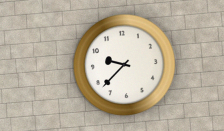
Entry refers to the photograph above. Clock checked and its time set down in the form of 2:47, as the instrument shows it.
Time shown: 9:38
